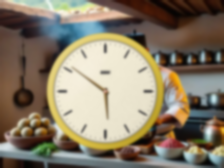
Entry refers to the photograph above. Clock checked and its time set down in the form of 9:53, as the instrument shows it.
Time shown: 5:51
